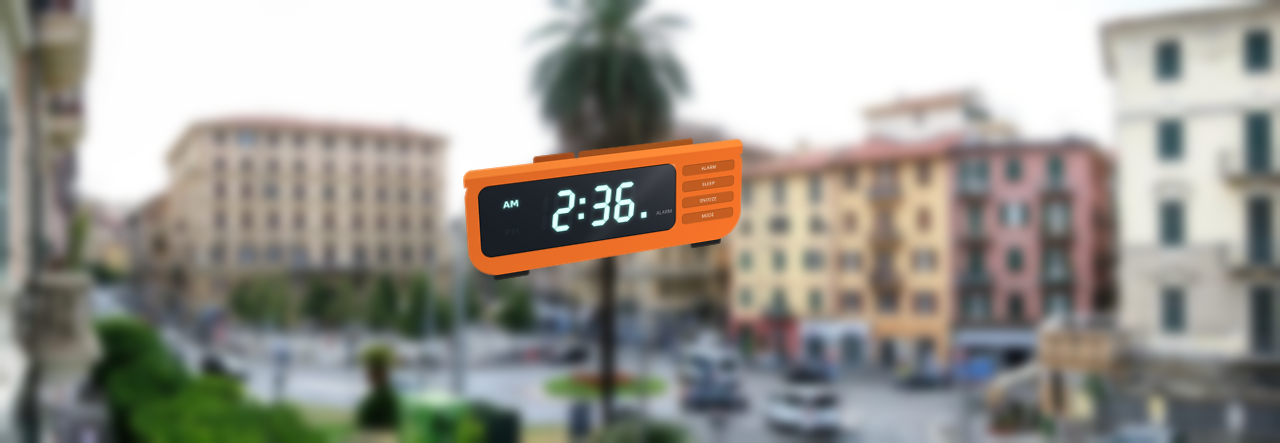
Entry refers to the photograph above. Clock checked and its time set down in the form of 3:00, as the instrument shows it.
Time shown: 2:36
